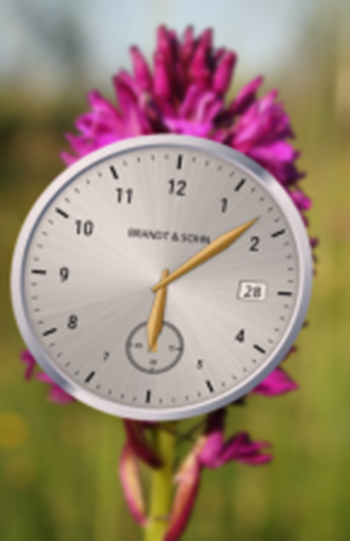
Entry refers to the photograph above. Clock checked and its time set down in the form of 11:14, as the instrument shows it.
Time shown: 6:08
